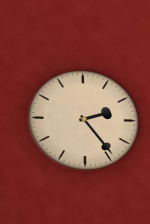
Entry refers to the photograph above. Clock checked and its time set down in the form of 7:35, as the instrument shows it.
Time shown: 2:24
